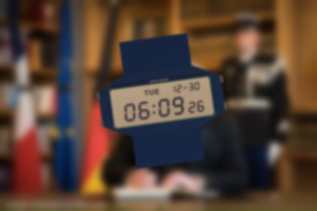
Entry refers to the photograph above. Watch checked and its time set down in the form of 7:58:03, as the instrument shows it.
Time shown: 6:09:26
